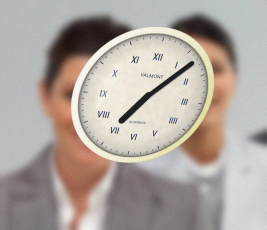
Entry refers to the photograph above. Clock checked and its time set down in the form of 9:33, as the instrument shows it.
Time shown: 7:07
